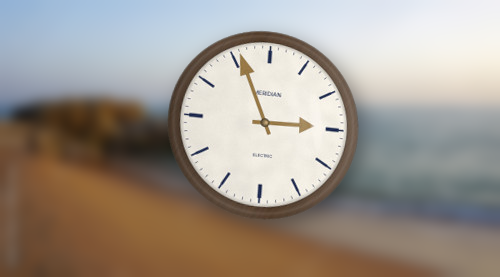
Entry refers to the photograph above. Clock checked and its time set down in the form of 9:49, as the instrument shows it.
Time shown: 2:56
